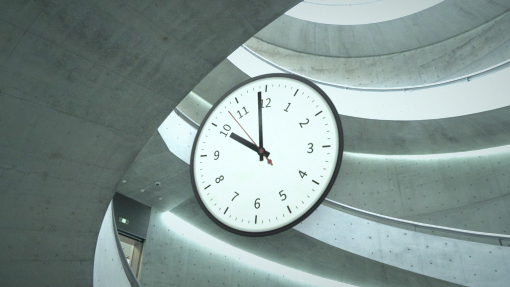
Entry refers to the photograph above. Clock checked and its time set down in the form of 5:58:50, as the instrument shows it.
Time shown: 9:58:53
